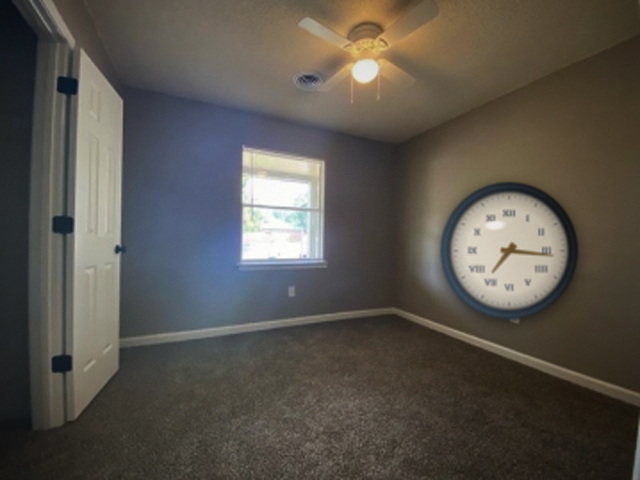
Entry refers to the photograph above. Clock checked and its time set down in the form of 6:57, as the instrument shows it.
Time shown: 7:16
